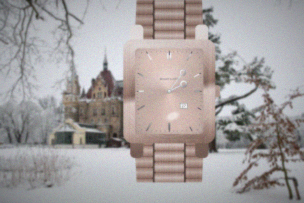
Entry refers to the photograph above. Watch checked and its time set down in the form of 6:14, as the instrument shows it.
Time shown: 2:06
